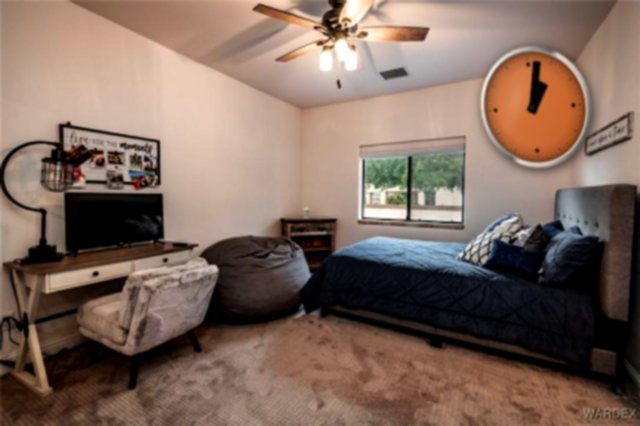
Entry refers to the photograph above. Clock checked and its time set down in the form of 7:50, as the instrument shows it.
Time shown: 1:02
